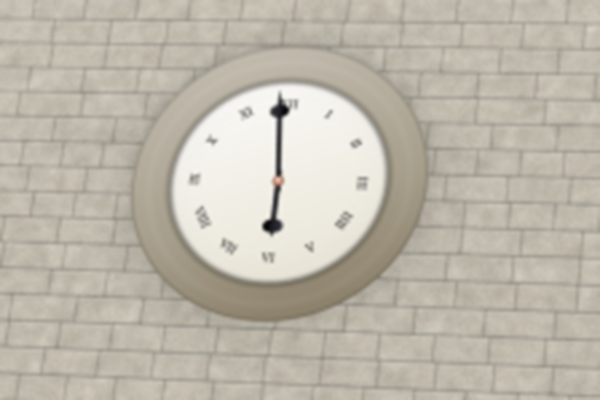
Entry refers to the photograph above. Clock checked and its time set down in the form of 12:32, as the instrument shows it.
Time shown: 5:59
